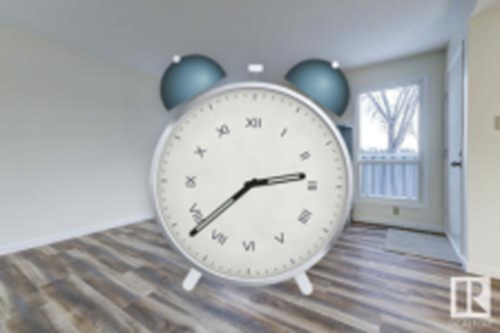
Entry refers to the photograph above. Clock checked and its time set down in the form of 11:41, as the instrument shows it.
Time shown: 2:38
